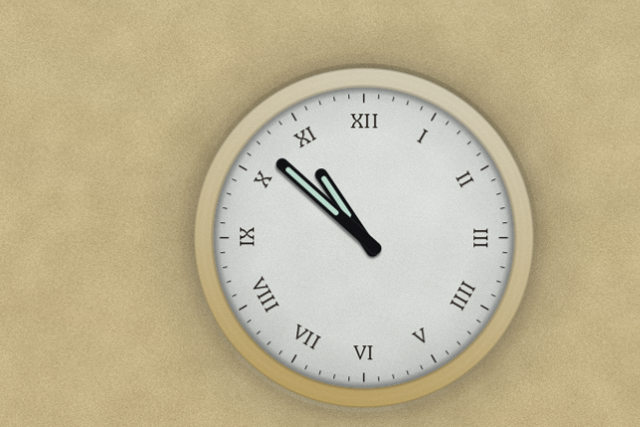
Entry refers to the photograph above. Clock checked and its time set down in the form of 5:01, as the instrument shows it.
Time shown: 10:52
